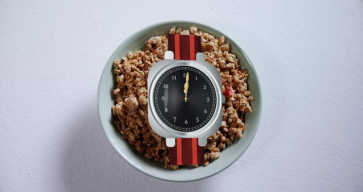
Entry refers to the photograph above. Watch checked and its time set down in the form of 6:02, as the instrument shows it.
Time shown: 12:01
